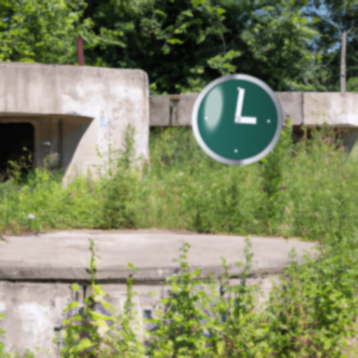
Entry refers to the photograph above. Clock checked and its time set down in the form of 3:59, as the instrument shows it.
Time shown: 3:01
